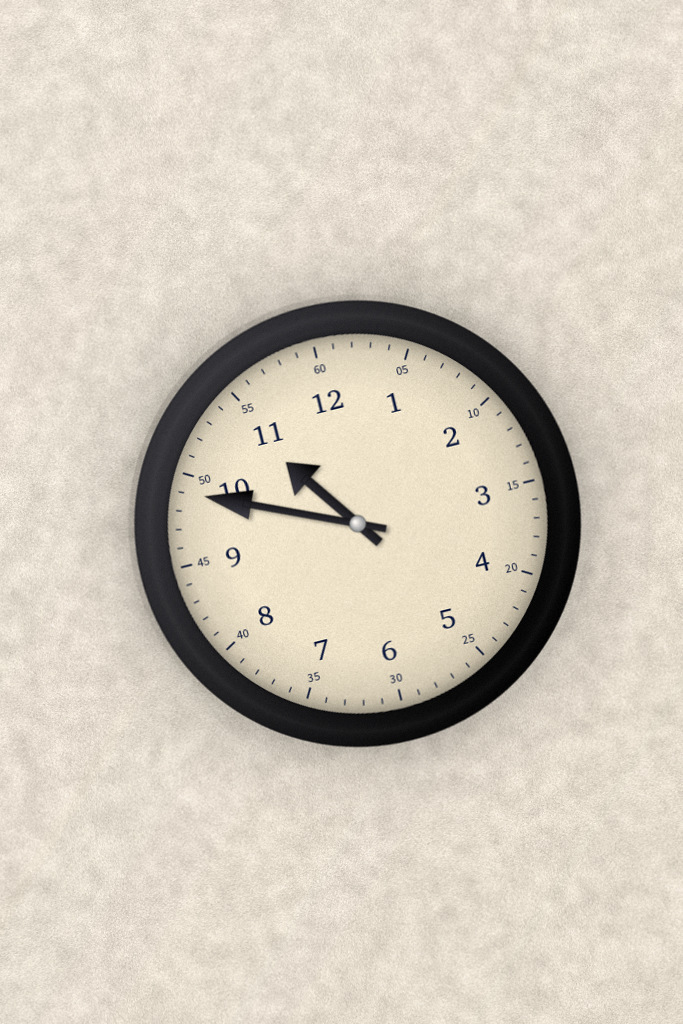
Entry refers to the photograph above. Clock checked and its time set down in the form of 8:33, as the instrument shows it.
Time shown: 10:49
